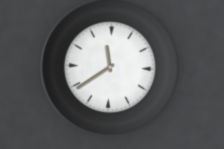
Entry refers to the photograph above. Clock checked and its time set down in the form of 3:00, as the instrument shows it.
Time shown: 11:39
